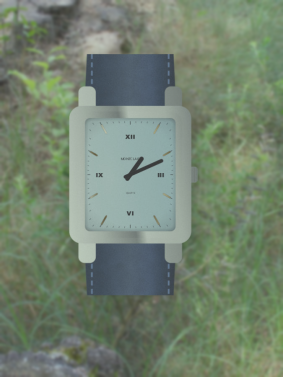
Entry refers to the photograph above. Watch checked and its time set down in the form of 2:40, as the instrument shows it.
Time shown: 1:11
